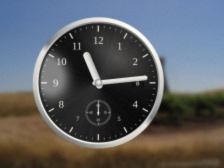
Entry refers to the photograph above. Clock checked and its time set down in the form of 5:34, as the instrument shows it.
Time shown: 11:14
